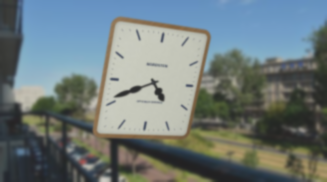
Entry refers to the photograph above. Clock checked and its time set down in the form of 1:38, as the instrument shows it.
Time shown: 4:41
